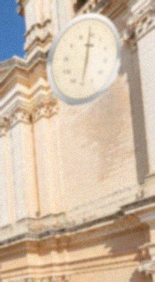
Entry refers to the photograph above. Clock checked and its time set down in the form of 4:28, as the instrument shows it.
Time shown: 5:59
